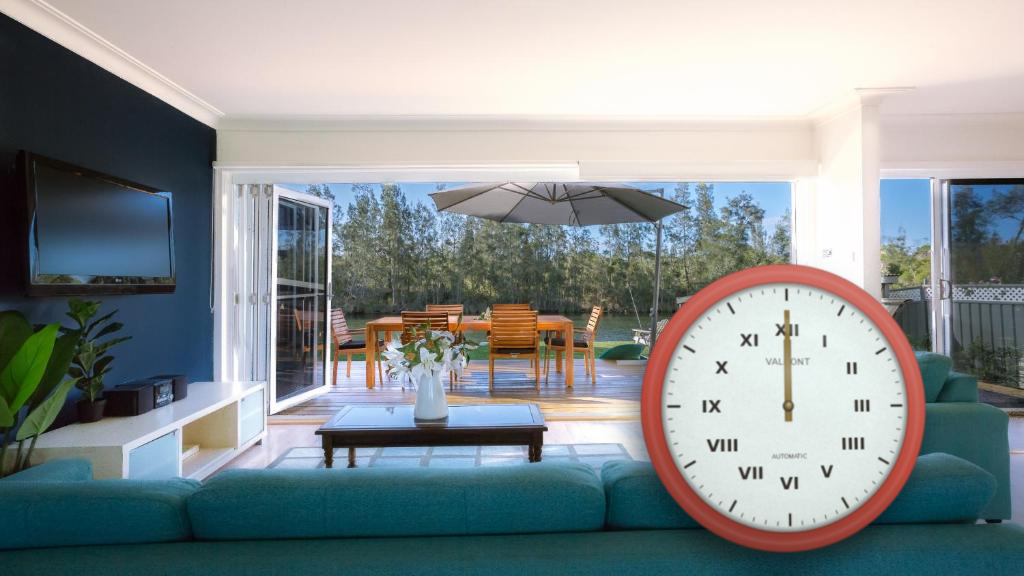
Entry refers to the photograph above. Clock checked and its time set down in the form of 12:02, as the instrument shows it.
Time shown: 12:00
